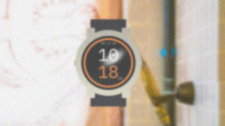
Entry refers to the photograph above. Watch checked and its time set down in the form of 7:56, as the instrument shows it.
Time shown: 10:18
